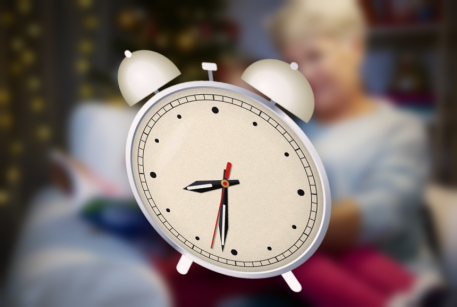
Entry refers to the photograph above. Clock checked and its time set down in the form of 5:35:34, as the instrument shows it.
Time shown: 8:31:33
